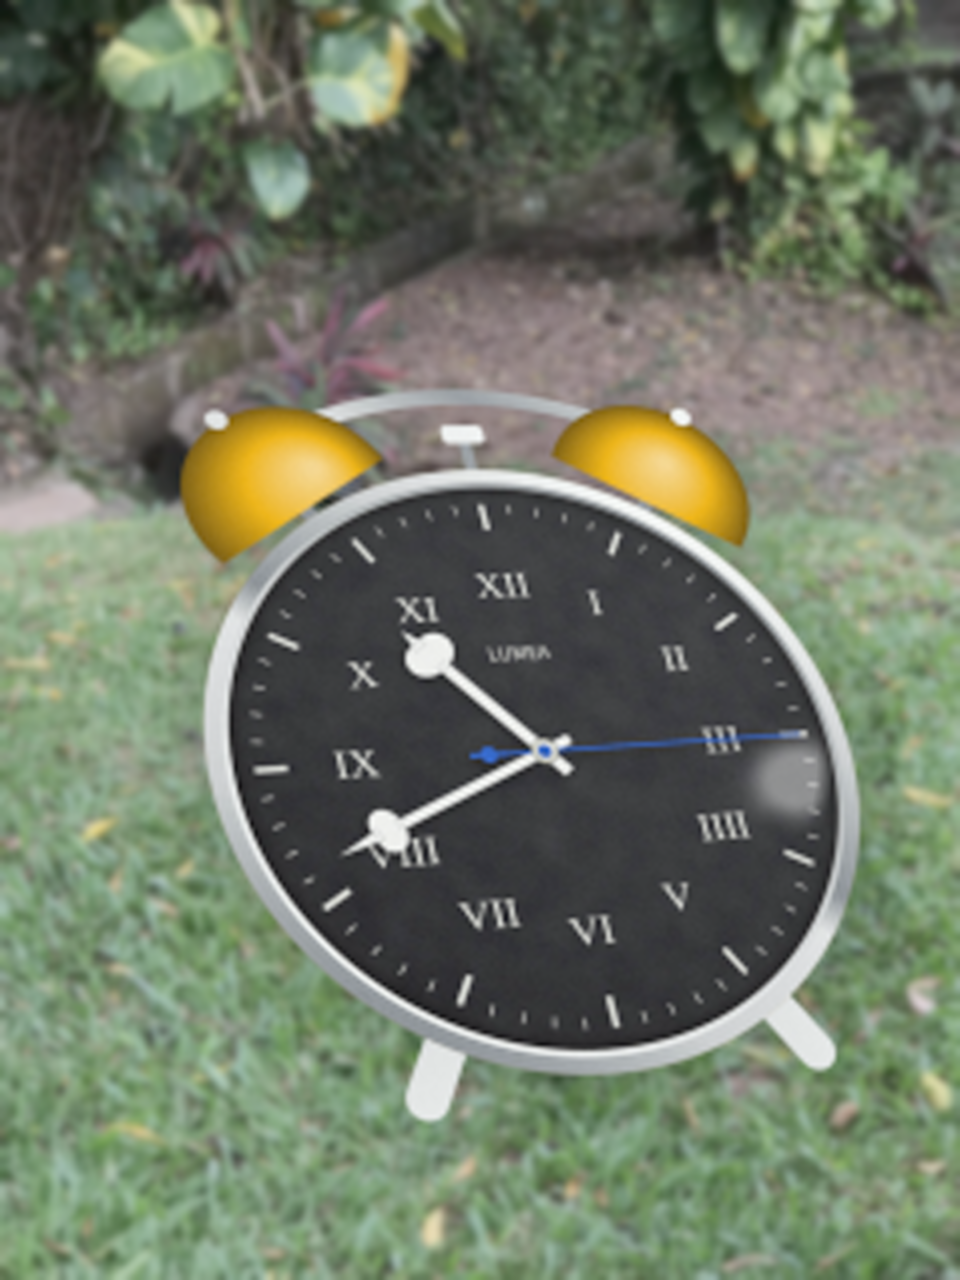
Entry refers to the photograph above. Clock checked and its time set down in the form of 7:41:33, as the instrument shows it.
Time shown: 10:41:15
